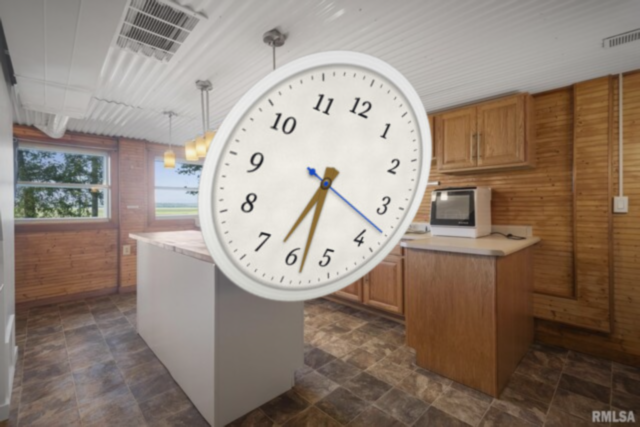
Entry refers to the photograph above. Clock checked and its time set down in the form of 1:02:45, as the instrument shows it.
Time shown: 6:28:18
